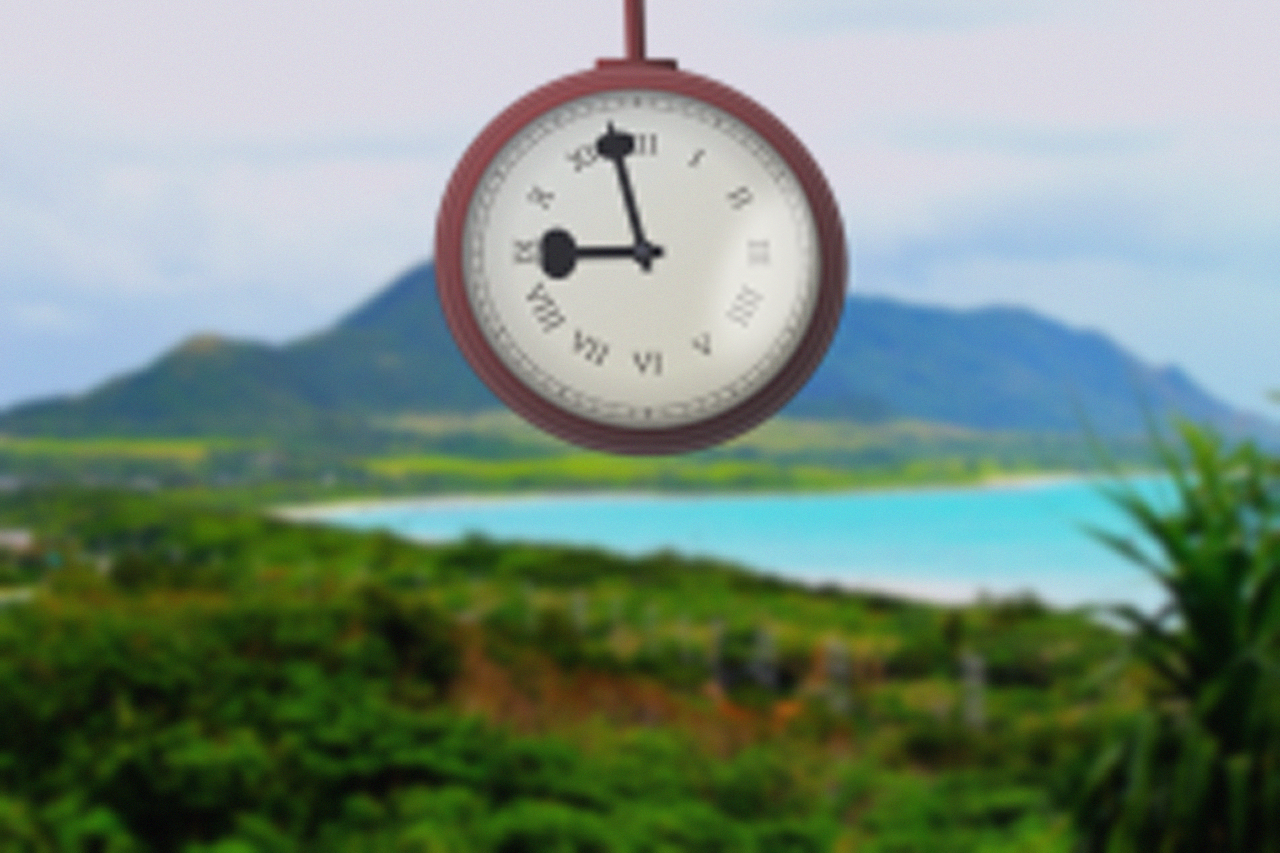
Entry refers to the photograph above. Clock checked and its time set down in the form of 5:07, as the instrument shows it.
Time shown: 8:58
